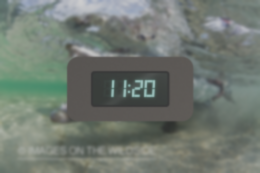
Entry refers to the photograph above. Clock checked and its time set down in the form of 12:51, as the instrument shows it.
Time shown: 11:20
